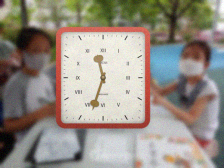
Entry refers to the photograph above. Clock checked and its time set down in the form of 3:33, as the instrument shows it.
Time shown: 11:33
